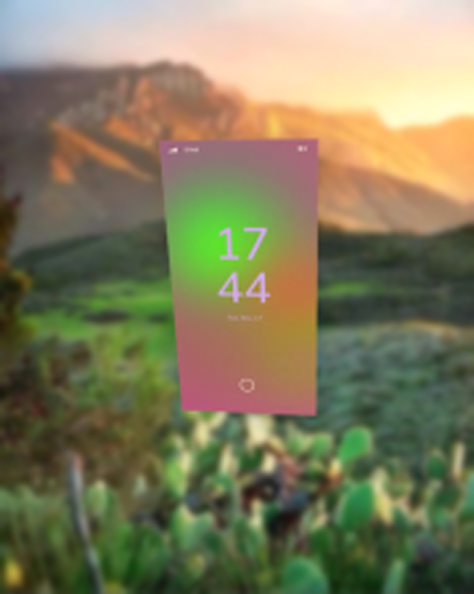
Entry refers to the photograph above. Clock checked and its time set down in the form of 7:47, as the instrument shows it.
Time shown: 17:44
